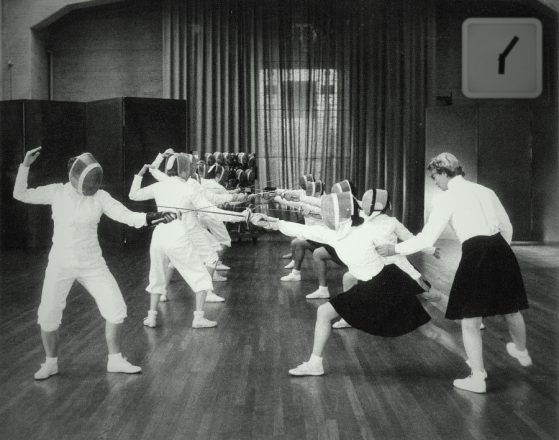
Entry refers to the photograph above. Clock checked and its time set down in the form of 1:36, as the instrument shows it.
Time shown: 6:06
